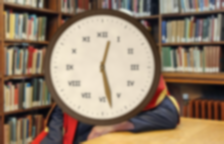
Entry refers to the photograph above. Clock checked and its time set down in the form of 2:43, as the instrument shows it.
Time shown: 12:28
